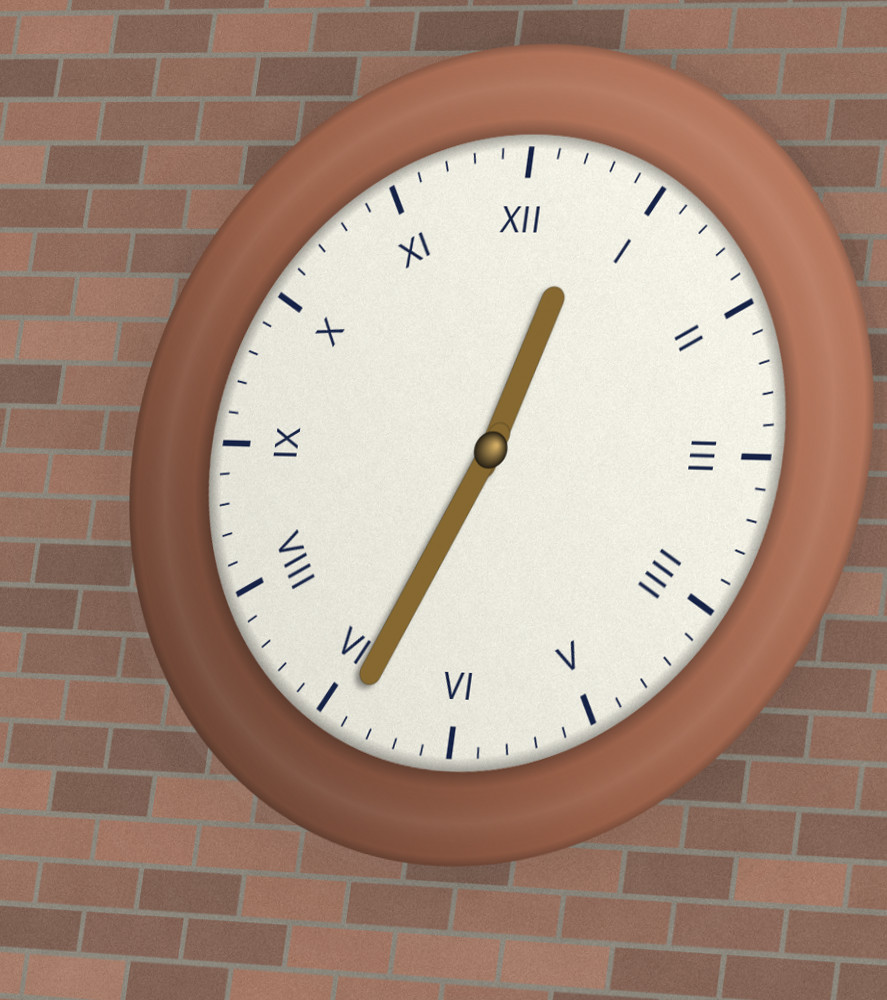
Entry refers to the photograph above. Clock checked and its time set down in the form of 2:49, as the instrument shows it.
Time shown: 12:34
